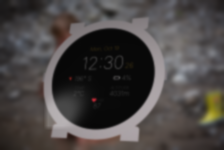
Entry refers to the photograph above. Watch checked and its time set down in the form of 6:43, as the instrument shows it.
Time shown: 12:30
